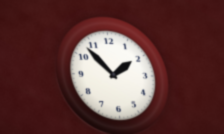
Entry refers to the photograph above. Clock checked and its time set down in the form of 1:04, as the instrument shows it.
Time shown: 1:53
